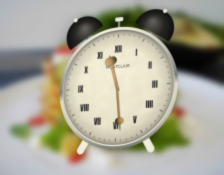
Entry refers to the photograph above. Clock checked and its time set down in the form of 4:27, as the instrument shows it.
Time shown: 11:29
